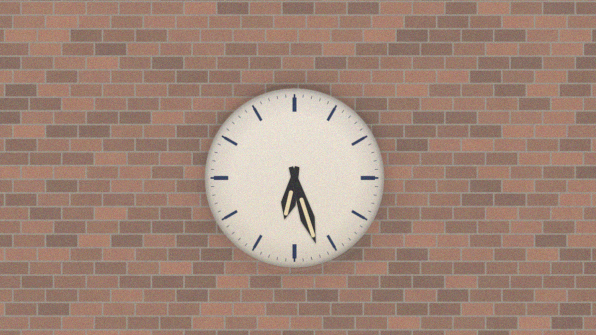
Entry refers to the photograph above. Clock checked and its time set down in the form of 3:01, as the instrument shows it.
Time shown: 6:27
